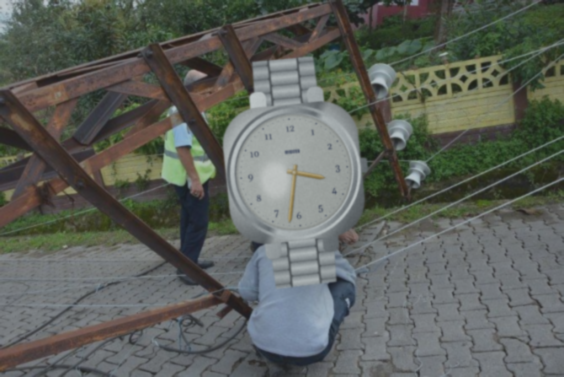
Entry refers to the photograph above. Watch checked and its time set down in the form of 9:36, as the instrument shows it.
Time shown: 3:32
